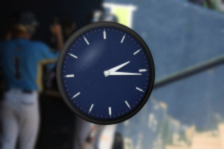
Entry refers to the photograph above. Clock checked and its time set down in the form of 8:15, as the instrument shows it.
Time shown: 2:16
